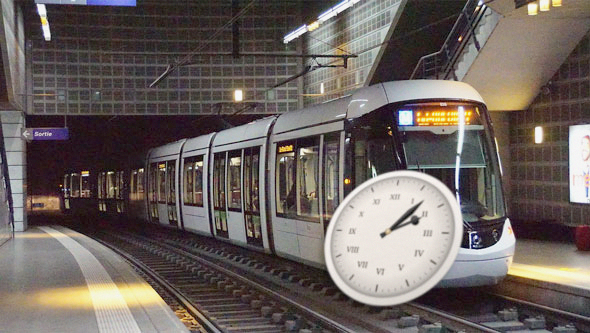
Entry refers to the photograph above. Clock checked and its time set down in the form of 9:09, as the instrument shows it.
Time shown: 2:07
